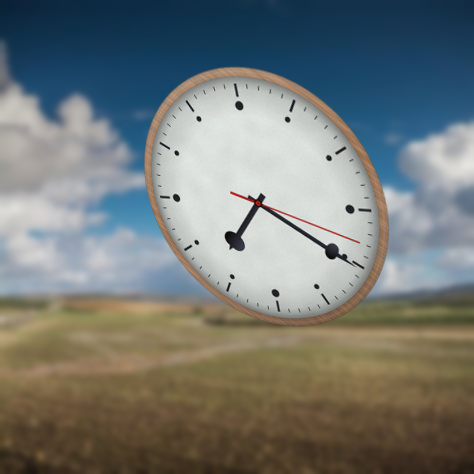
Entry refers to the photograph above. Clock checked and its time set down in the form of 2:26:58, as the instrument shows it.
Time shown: 7:20:18
